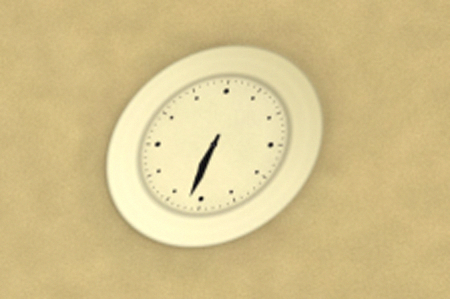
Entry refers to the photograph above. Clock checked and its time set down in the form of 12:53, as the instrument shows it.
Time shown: 6:32
